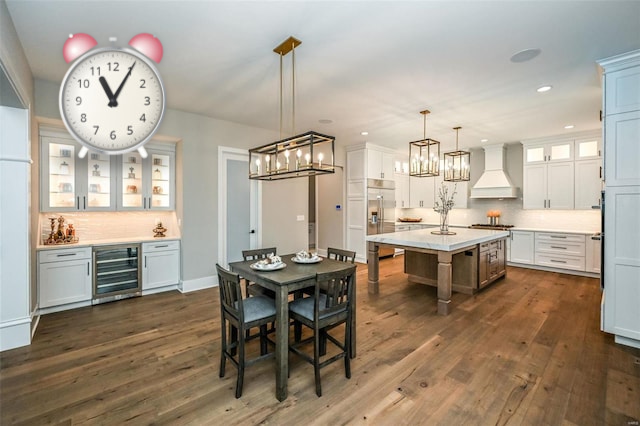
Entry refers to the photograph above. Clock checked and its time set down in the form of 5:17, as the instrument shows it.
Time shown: 11:05
